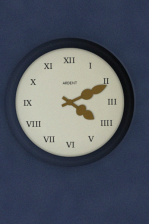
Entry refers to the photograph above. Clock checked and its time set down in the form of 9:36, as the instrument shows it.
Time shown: 4:11
